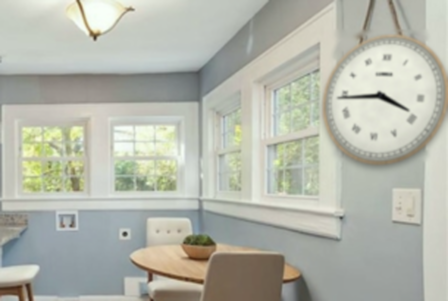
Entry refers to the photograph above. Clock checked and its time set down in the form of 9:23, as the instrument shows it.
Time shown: 3:44
